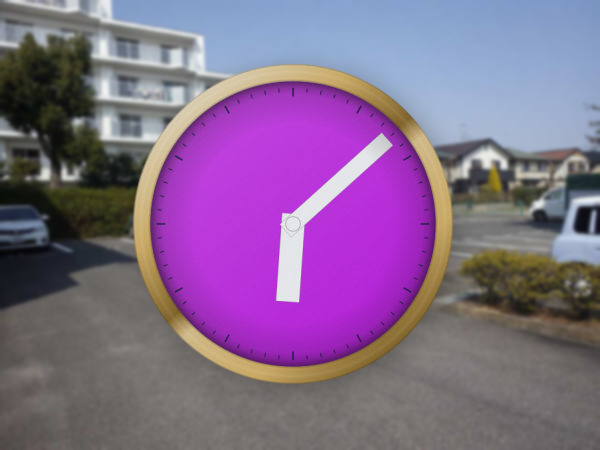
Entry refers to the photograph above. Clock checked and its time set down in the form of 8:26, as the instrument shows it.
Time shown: 6:08
